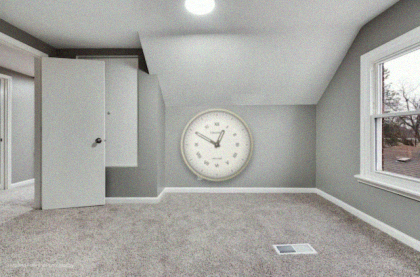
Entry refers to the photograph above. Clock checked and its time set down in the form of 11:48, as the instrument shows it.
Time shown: 12:50
